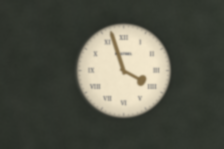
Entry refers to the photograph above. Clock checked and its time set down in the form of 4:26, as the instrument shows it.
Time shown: 3:57
